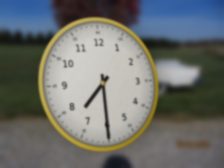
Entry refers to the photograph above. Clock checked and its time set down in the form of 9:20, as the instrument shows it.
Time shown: 7:30
